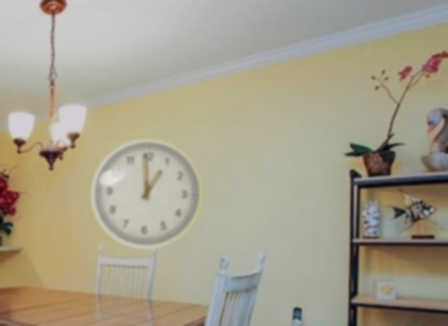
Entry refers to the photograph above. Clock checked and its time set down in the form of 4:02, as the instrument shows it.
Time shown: 12:59
